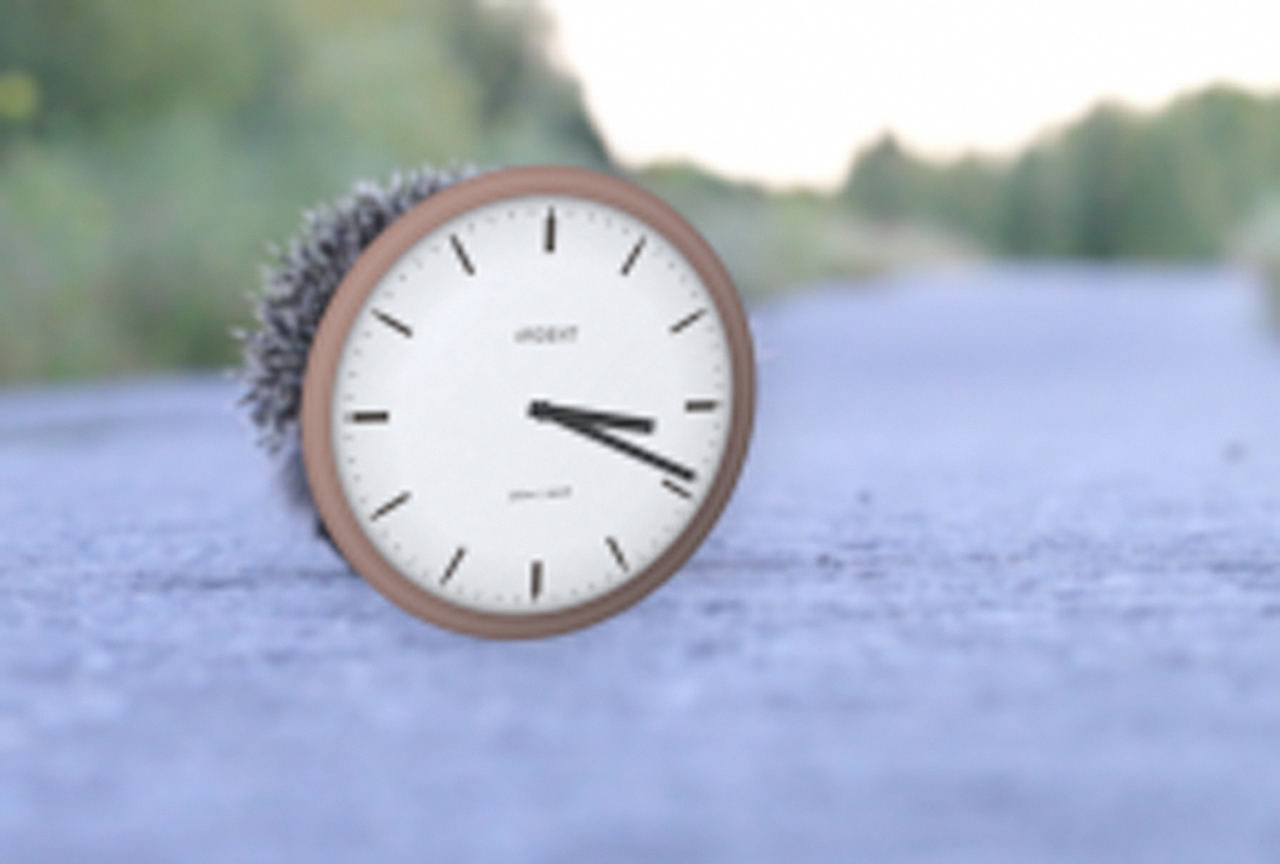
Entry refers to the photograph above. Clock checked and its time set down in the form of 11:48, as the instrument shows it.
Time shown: 3:19
